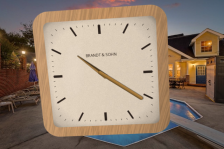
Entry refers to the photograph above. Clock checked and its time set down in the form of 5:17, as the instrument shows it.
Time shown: 10:21
